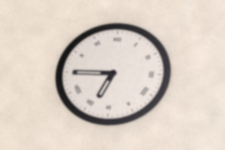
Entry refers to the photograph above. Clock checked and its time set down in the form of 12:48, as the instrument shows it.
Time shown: 6:45
